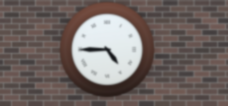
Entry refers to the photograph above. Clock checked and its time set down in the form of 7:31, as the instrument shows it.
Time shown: 4:45
